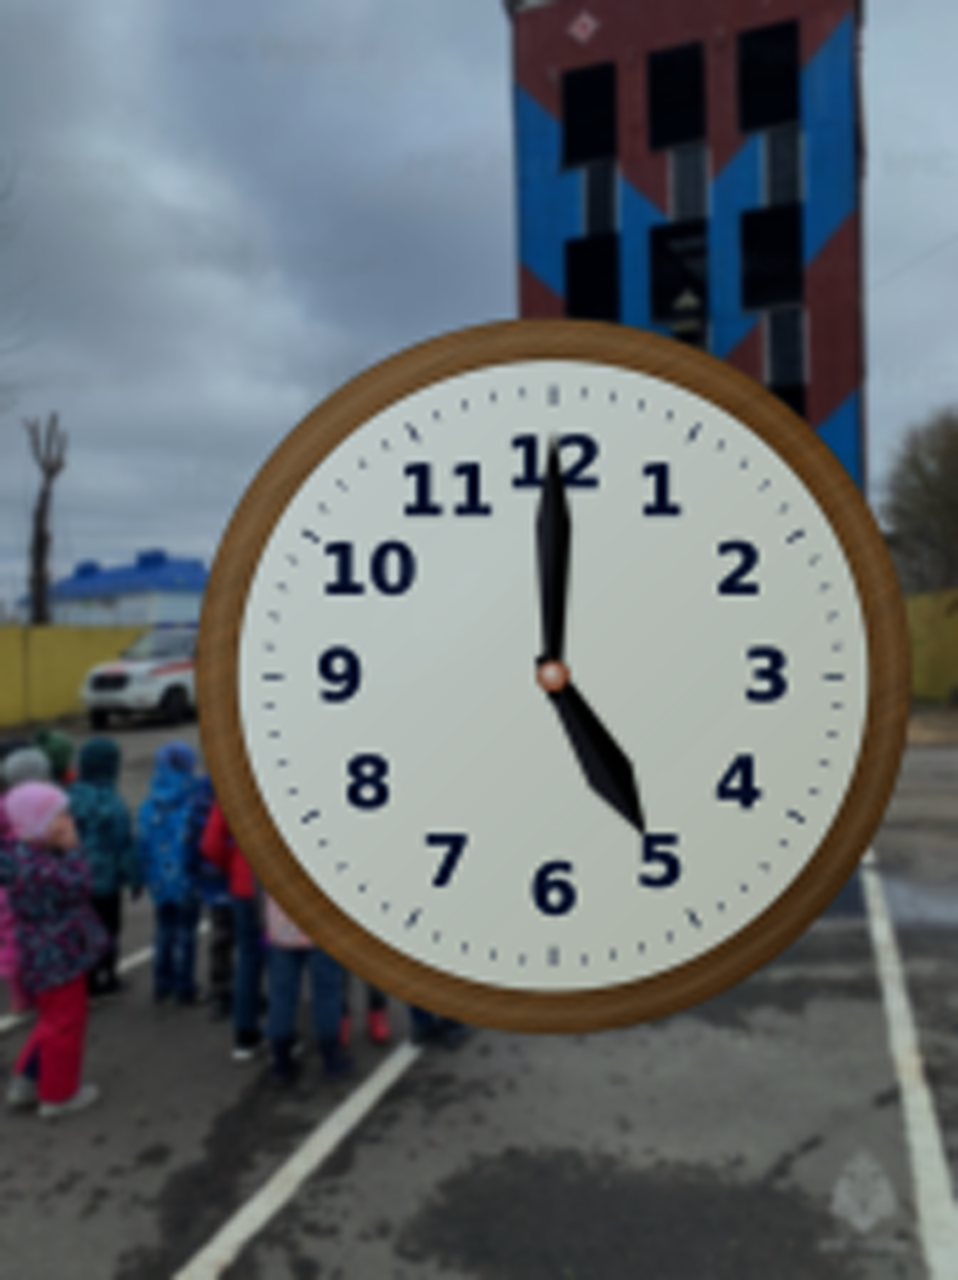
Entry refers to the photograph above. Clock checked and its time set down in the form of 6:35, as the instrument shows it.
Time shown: 5:00
